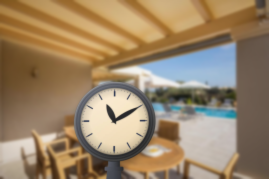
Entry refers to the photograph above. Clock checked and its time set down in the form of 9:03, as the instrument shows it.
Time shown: 11:10
